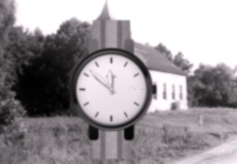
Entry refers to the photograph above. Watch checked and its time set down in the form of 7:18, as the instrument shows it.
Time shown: 11:52
